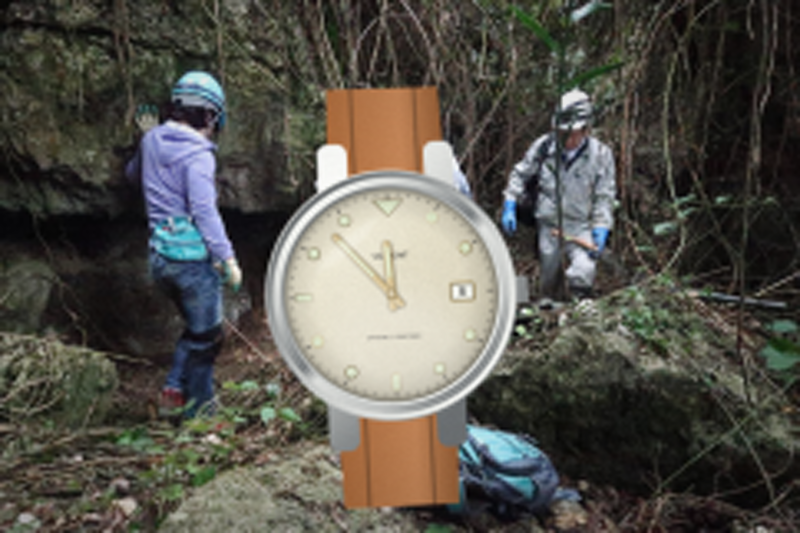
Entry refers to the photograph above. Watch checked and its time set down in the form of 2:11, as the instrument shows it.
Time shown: 11:53
